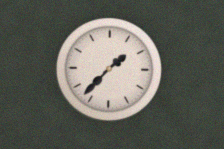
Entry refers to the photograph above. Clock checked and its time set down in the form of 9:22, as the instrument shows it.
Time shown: 1:37
